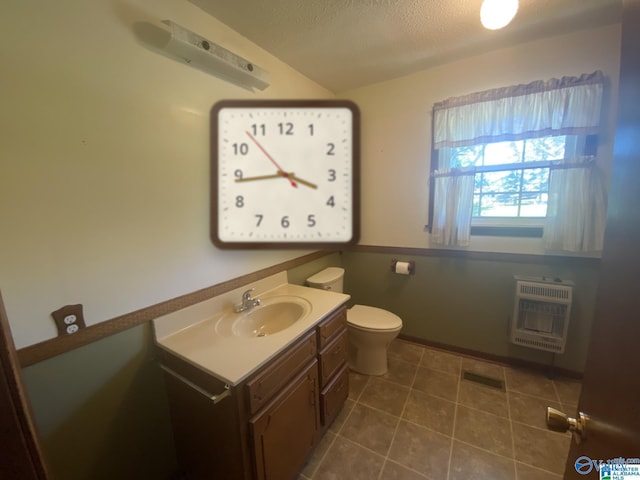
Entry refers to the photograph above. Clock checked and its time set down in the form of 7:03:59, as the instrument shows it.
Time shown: 3:43:53
